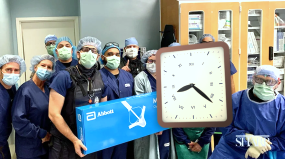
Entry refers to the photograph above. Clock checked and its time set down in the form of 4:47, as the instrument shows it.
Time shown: 8:22
